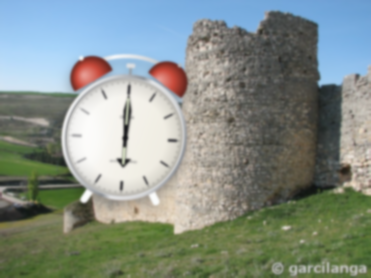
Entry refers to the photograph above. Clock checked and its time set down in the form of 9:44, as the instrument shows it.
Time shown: 6:00
